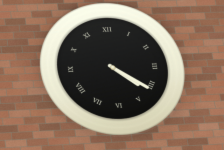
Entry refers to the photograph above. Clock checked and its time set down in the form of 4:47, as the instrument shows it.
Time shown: 4:21
